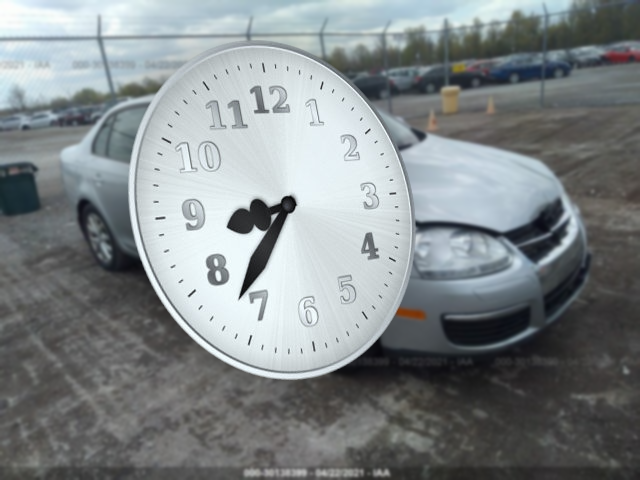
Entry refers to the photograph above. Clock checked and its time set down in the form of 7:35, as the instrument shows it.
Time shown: 8:37
